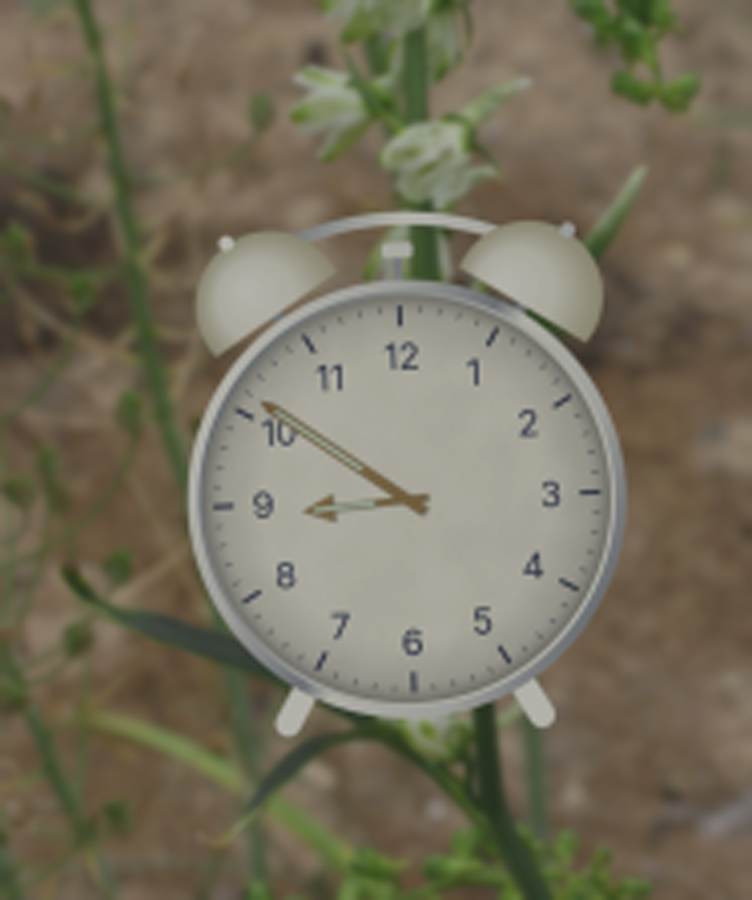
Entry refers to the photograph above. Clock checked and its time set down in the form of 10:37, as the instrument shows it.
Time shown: 8:51
